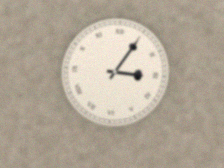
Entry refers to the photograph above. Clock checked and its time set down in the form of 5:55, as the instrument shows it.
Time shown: 3:05
